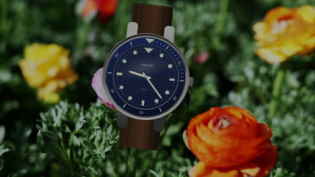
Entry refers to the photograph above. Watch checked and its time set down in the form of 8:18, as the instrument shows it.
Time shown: 9:23
